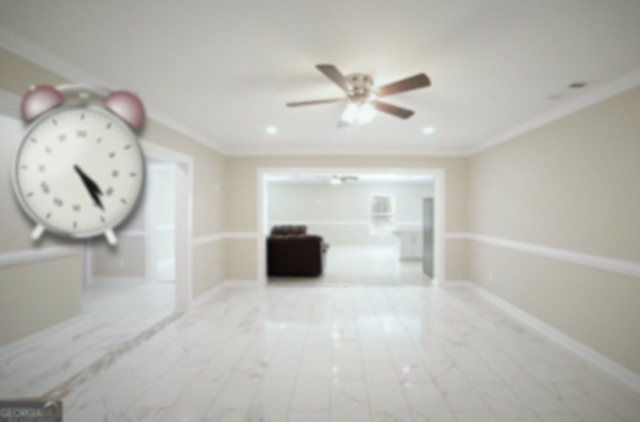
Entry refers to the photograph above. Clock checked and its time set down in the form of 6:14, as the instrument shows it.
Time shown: 4:24
